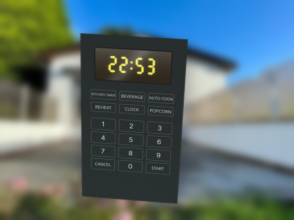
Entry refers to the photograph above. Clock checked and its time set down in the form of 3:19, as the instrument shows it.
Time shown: 22:53
